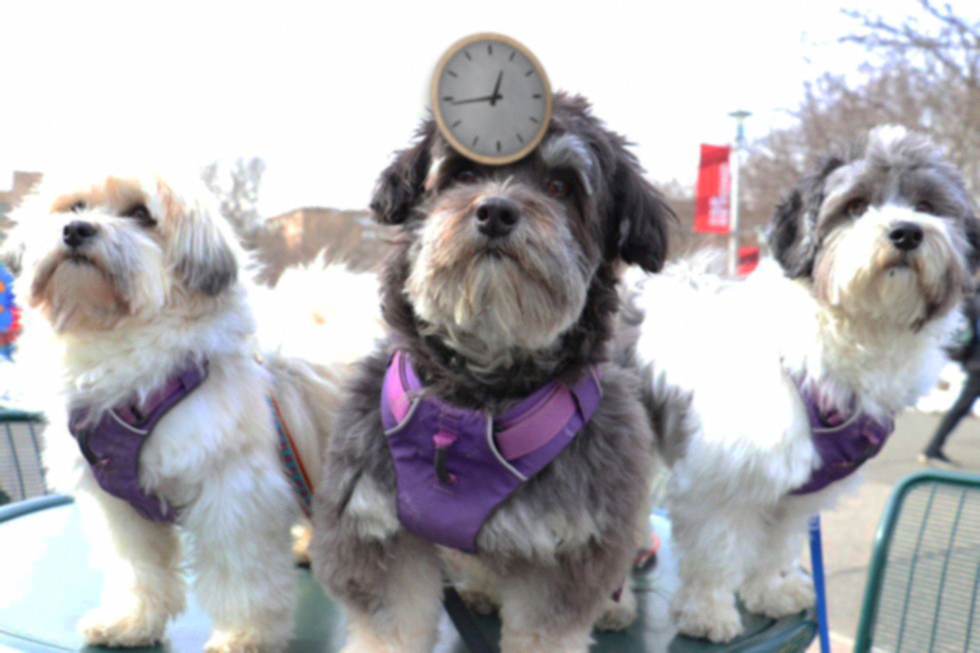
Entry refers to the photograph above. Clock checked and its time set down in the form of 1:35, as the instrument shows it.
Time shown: 12:44
